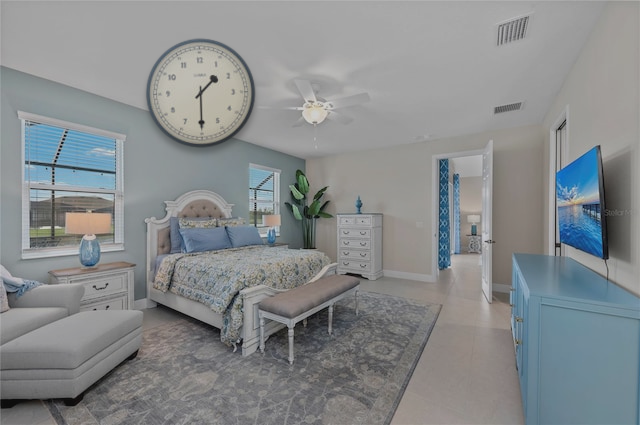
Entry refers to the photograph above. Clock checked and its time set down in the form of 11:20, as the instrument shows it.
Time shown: 1:30
